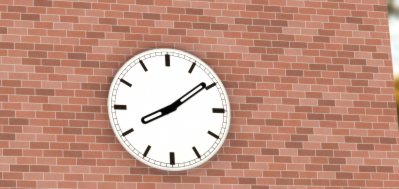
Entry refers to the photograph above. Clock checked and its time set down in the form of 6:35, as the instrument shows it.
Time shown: 8:09
